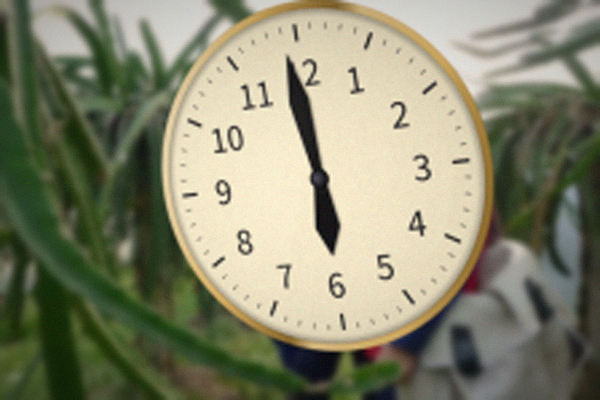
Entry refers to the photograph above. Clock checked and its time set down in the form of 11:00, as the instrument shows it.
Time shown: 5:59
